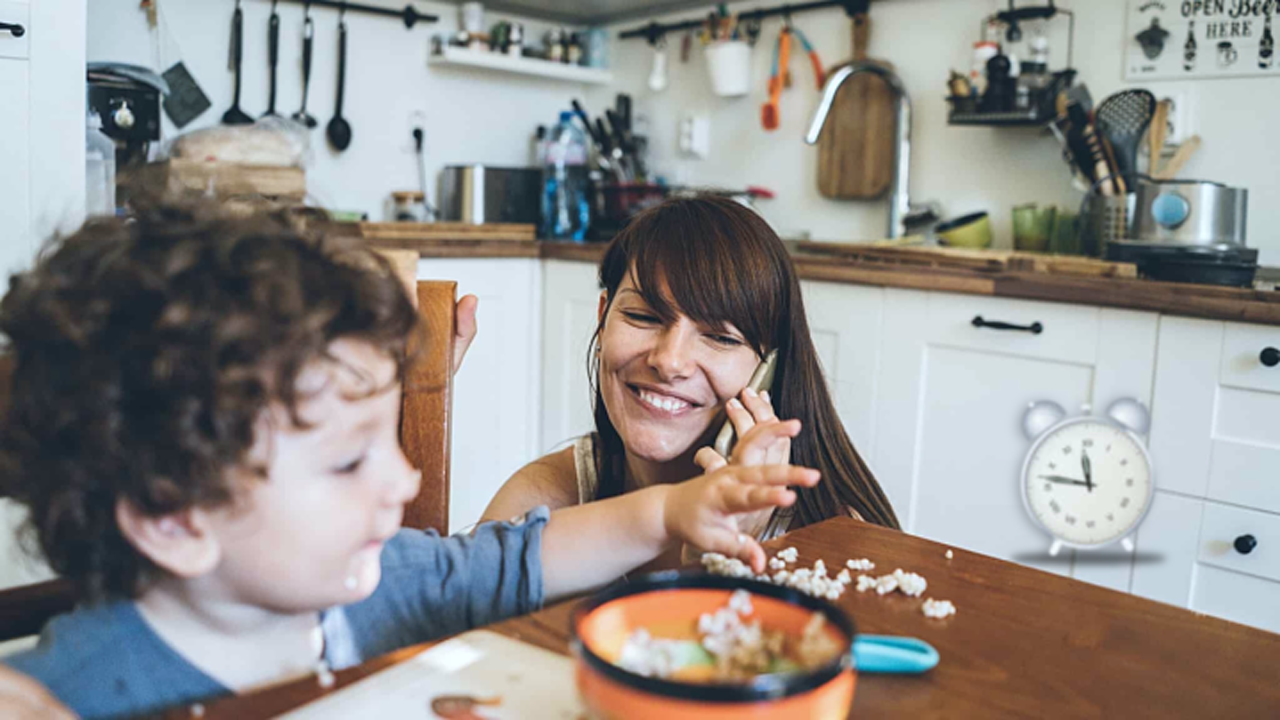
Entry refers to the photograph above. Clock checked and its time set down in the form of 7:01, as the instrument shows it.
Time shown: 11:47
